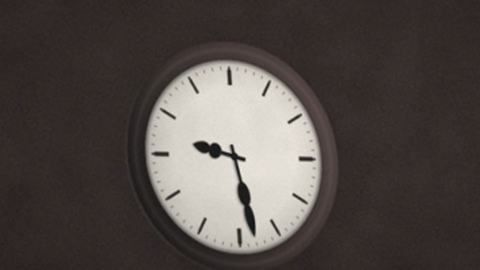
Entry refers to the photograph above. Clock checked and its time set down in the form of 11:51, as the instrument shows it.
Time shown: 9:28
